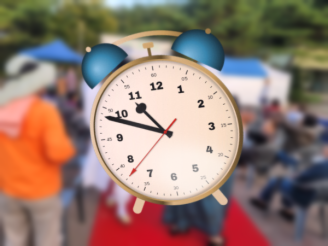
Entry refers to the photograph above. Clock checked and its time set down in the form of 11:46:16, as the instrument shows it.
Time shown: 10:48:38
